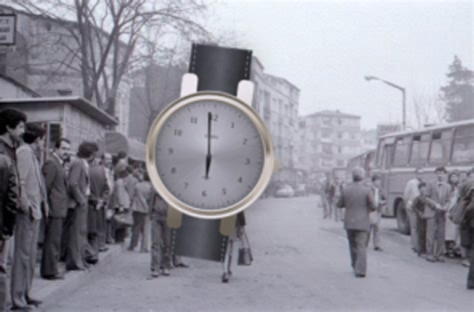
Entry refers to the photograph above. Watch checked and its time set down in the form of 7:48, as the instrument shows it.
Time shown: 5:59
